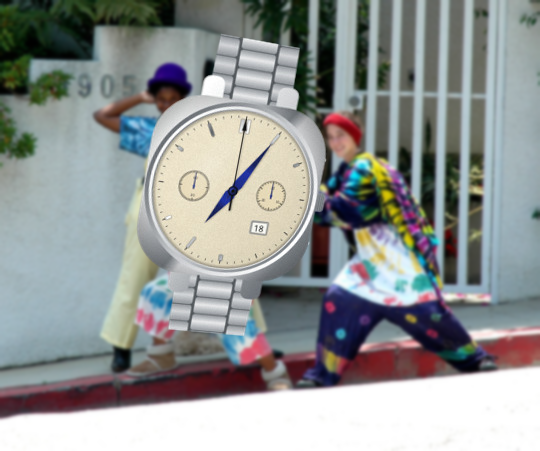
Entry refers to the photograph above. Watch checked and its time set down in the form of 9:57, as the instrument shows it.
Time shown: 7:05
